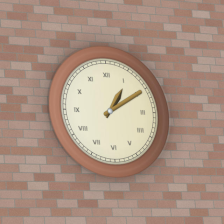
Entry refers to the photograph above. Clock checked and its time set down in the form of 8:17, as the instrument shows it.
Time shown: 1:10
